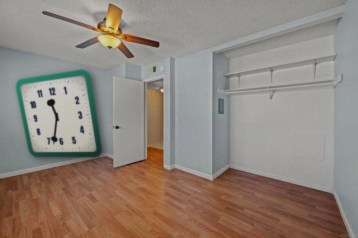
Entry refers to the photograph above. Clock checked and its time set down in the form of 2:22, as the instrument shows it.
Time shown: 11:33
